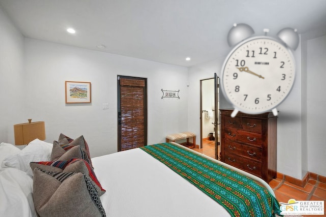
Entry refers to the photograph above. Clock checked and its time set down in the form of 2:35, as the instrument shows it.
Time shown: 9:48
